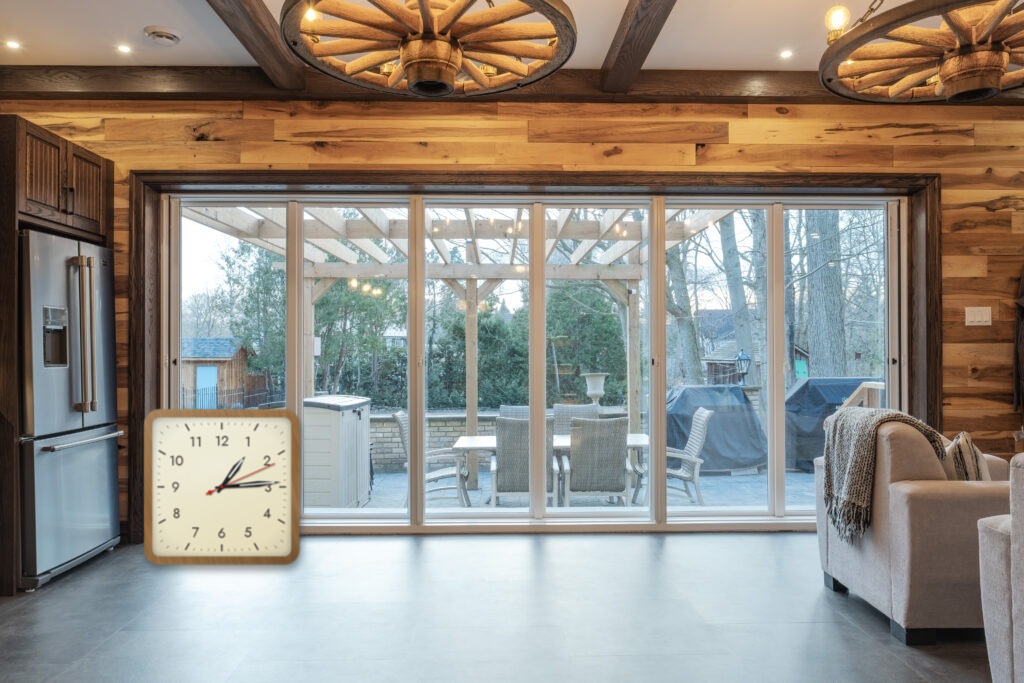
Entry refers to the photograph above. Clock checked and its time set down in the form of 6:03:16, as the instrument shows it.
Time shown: 1:14:11
